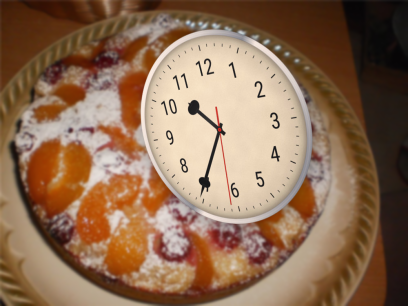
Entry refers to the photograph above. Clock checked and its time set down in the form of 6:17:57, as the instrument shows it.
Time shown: 10:35:31
